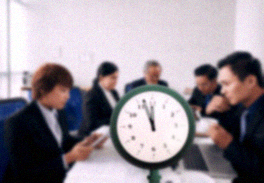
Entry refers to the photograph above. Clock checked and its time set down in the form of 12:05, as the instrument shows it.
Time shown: 11:57
